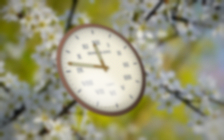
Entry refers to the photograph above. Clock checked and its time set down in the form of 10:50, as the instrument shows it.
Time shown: 11:47
